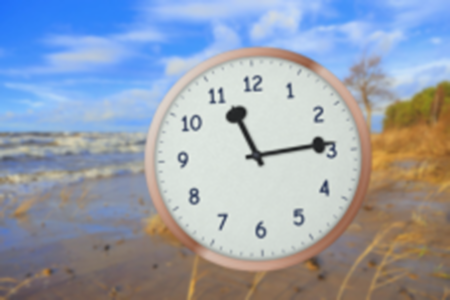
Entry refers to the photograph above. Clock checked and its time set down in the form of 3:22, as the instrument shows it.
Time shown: 11:14
